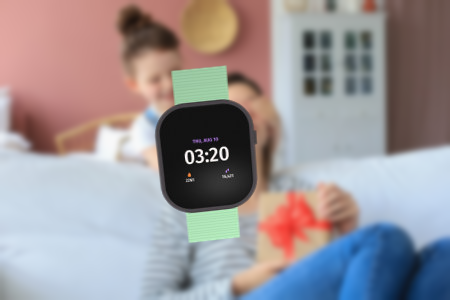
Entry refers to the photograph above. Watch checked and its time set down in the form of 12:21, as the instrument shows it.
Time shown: 3:20
